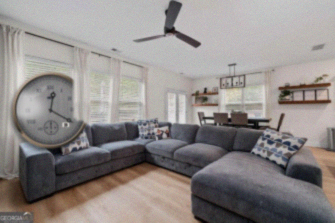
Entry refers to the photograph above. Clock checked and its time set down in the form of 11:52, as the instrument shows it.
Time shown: 12:20
